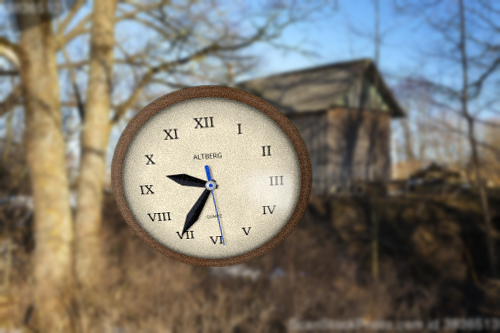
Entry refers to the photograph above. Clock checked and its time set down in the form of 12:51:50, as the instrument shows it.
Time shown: 9:35:29
